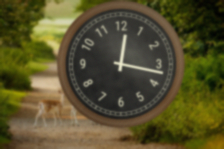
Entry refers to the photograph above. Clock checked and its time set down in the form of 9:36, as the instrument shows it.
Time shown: 12:17
